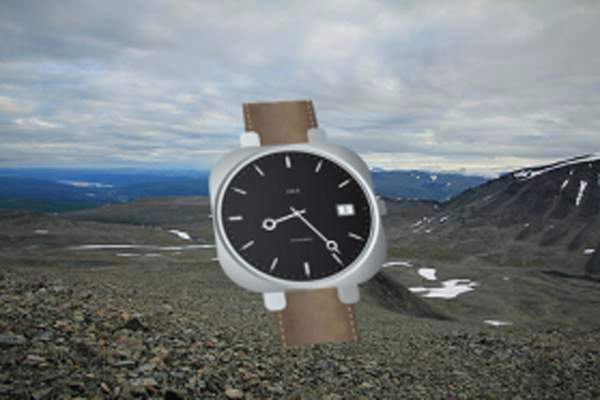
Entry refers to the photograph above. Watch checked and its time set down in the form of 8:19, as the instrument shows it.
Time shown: 8:24
